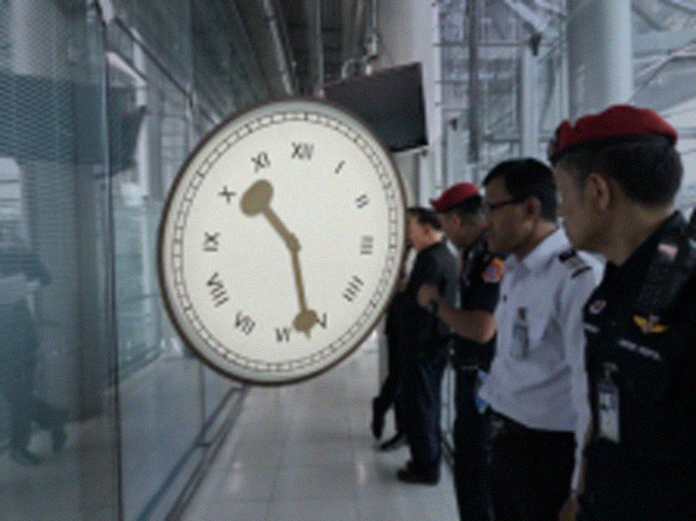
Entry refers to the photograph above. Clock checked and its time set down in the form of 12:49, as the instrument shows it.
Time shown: 10:27
